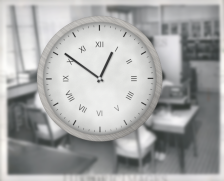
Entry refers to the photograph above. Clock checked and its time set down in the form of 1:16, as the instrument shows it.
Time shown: 12:51
